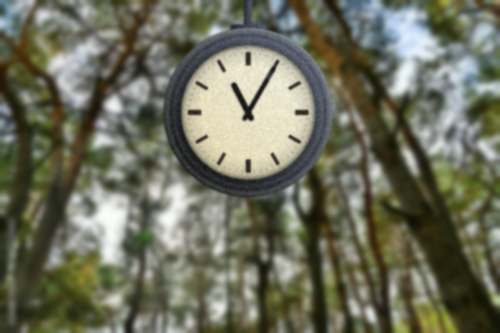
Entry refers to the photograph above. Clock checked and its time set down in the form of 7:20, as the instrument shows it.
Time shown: 11:05
